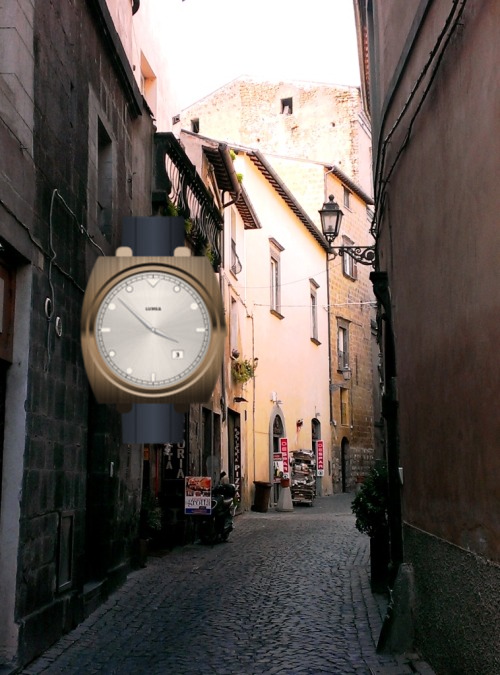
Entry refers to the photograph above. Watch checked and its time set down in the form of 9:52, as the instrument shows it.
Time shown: 3:52
